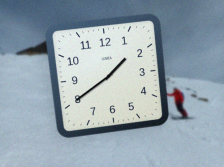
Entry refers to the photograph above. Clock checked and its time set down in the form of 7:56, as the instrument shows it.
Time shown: 1:40
